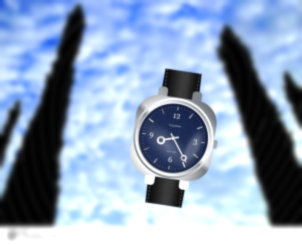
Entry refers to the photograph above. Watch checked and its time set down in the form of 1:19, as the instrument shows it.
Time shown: 8:24
